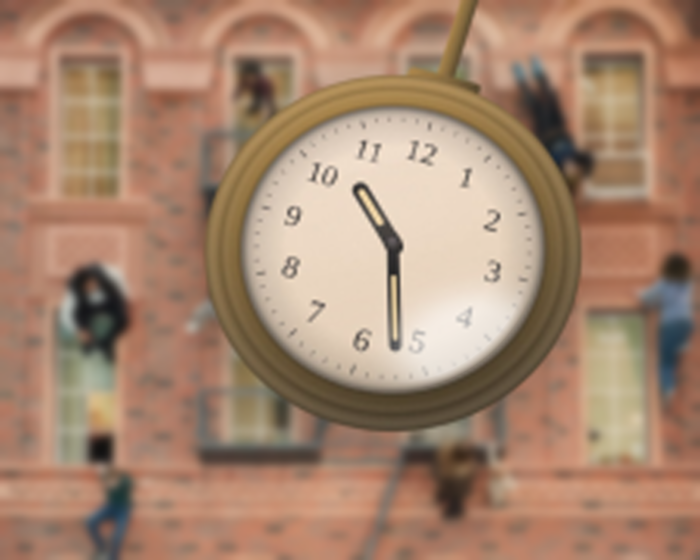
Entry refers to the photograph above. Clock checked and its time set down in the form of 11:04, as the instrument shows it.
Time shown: 10:27
